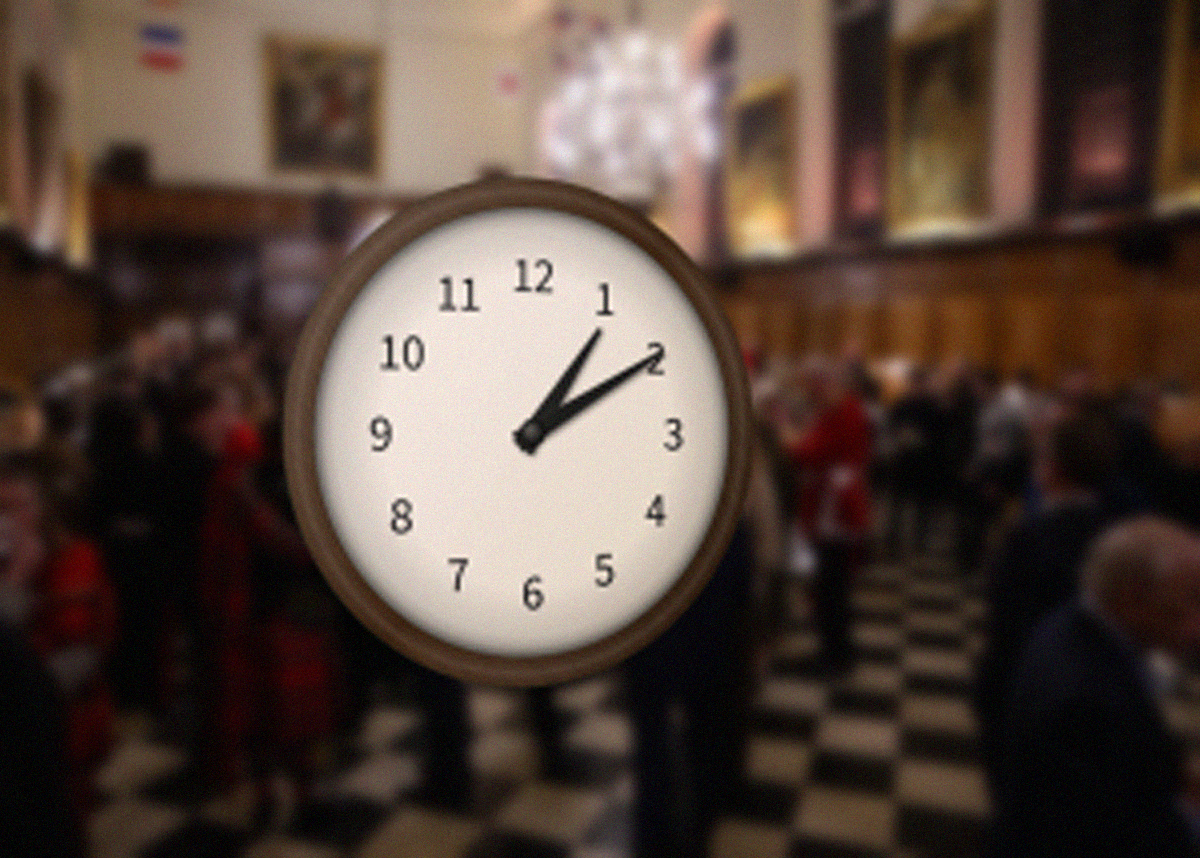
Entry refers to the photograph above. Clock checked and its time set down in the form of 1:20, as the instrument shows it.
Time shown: 1:10
